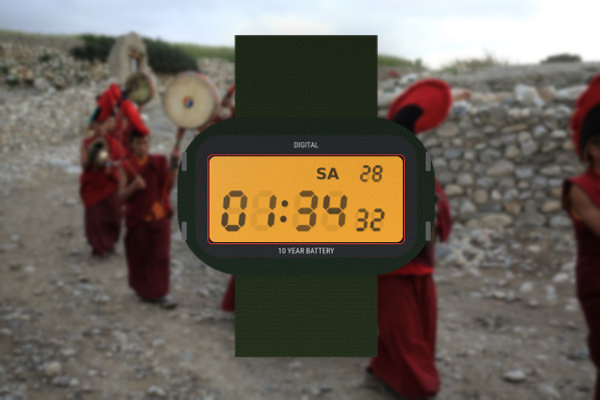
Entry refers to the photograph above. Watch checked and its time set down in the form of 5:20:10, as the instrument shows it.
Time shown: 1:34:32
